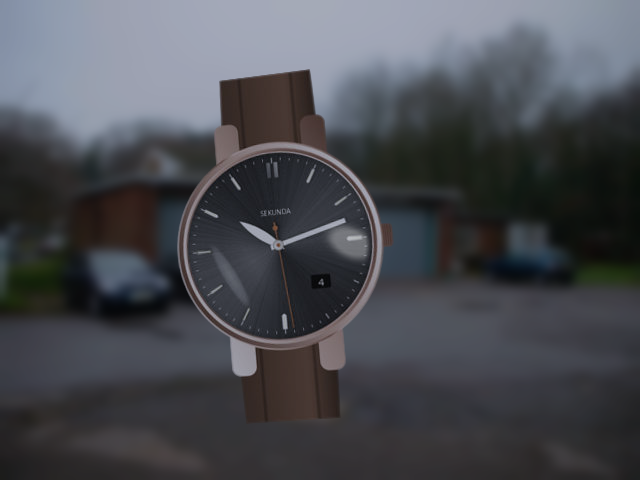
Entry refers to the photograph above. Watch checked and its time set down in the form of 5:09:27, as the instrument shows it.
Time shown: 10:12:29
